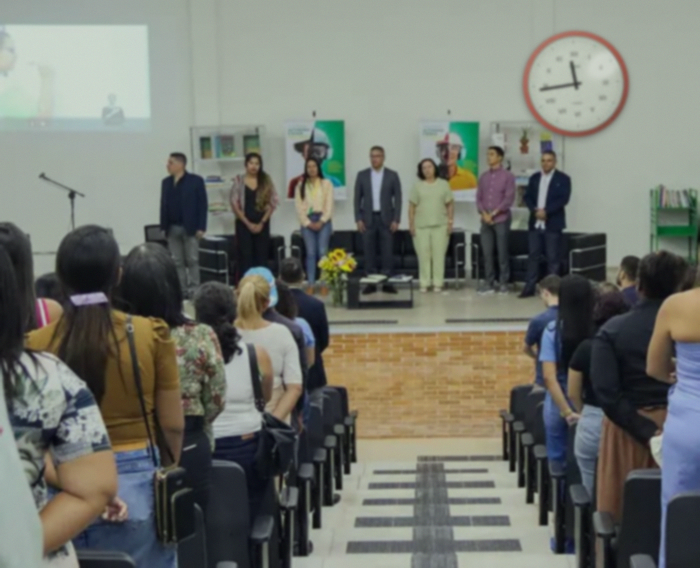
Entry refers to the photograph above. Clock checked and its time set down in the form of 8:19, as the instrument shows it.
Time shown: 11:44
